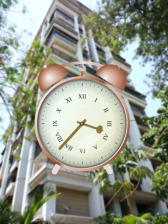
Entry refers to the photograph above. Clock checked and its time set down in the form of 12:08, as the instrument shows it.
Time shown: 3:37
